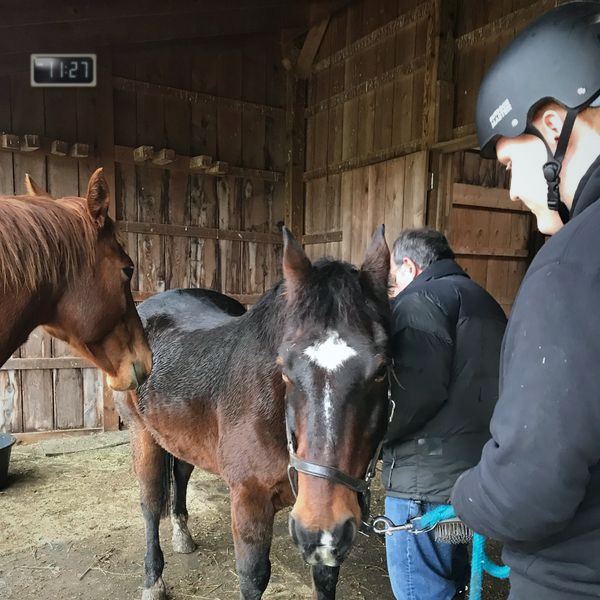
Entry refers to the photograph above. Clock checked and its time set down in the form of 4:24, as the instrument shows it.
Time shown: 11:27
